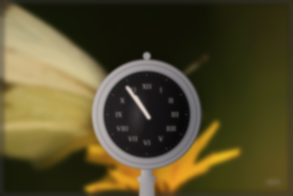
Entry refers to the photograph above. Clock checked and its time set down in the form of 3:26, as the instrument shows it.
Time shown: 10:54
